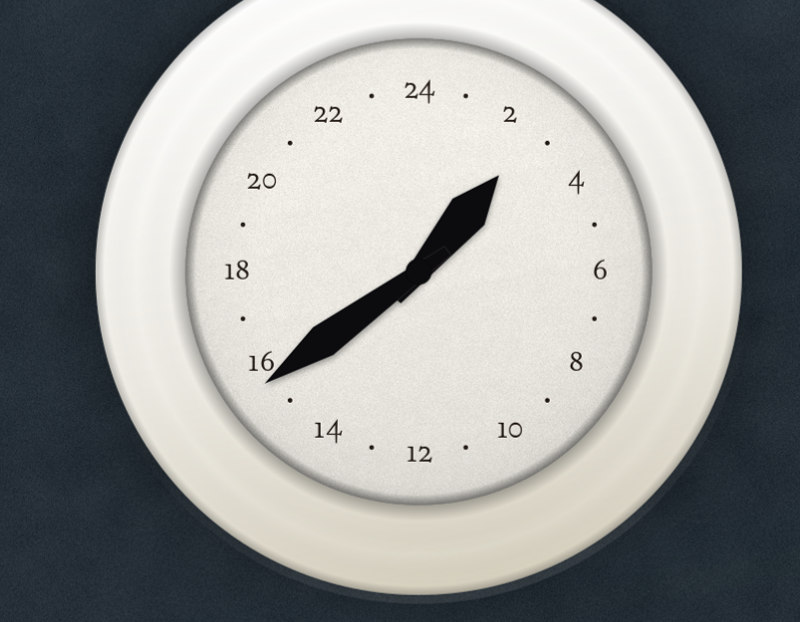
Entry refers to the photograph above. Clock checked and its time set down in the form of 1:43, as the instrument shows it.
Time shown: 2:39
